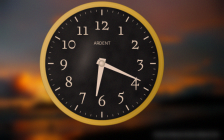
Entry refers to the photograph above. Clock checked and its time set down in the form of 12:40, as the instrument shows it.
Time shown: 6:19
